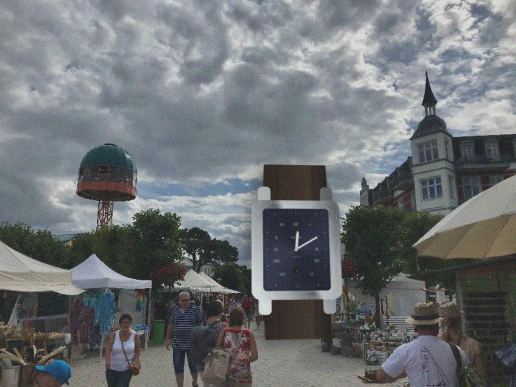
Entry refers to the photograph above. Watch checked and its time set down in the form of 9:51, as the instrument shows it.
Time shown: 12:10
